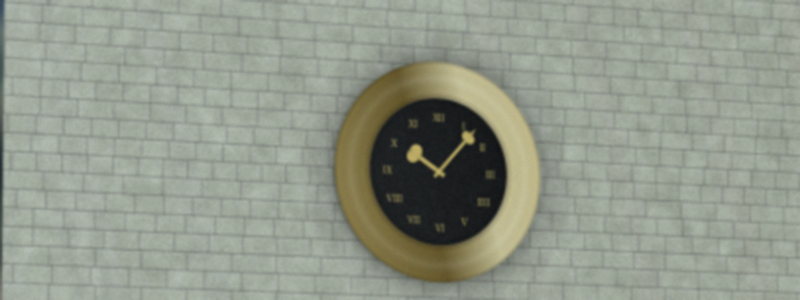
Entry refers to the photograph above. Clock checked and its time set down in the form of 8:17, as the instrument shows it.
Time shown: 10:07
